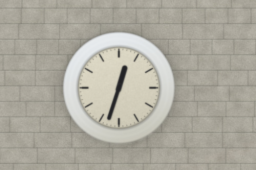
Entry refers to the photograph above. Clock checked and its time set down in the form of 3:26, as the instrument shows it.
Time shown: 12:33
